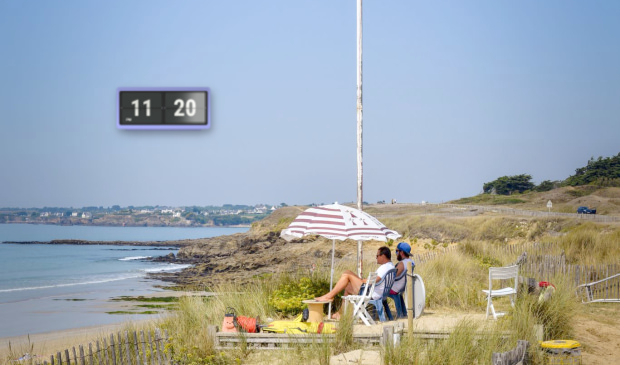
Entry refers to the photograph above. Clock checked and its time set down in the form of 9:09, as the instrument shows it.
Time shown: 11:20
